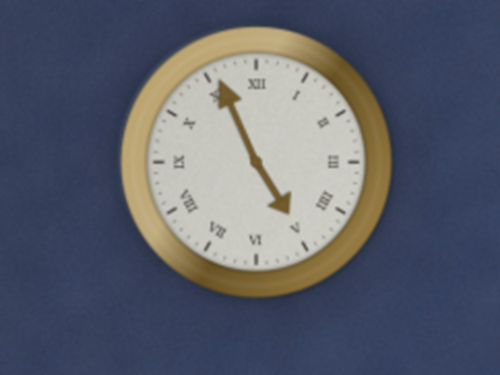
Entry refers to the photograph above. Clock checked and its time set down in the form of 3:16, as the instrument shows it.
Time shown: 4:56
